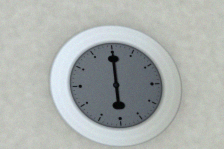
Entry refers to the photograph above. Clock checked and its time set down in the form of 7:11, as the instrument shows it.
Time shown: 6:00
